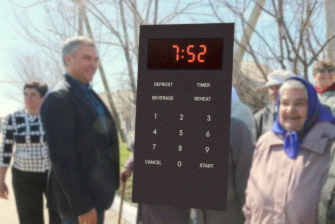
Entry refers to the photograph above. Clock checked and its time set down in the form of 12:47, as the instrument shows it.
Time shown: 7:52
